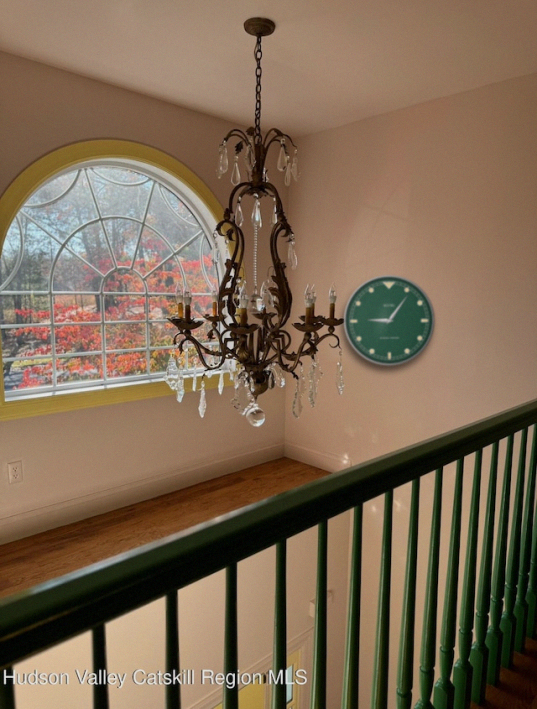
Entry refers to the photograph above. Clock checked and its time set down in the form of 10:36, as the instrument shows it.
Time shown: 9:06
